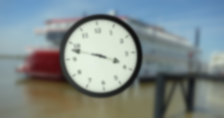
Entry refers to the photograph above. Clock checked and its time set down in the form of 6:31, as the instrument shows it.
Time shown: 3:48
